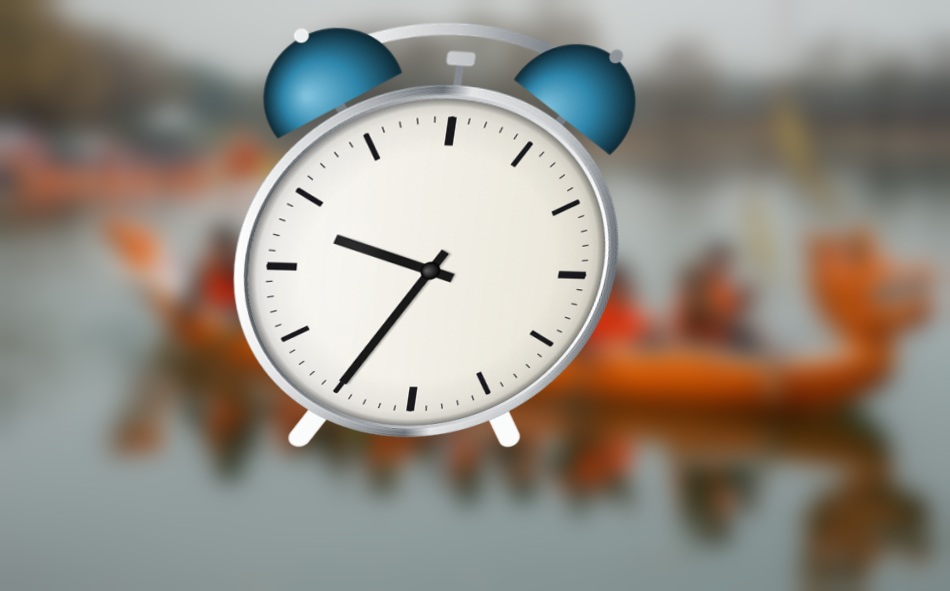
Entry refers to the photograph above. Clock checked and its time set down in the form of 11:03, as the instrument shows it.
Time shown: 9:35
